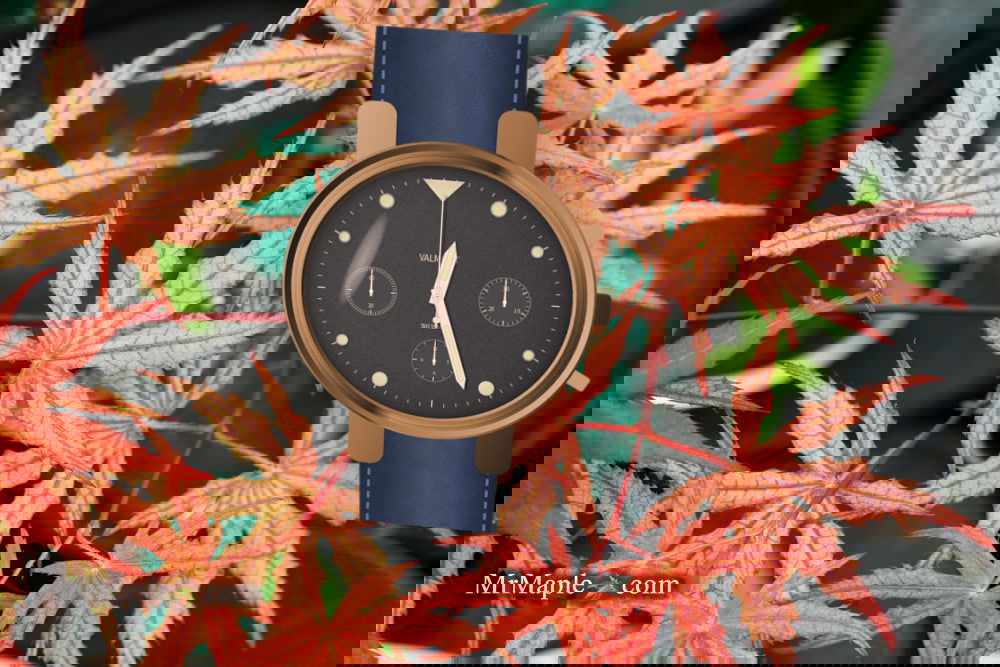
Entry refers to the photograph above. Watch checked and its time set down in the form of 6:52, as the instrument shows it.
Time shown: 12:27
